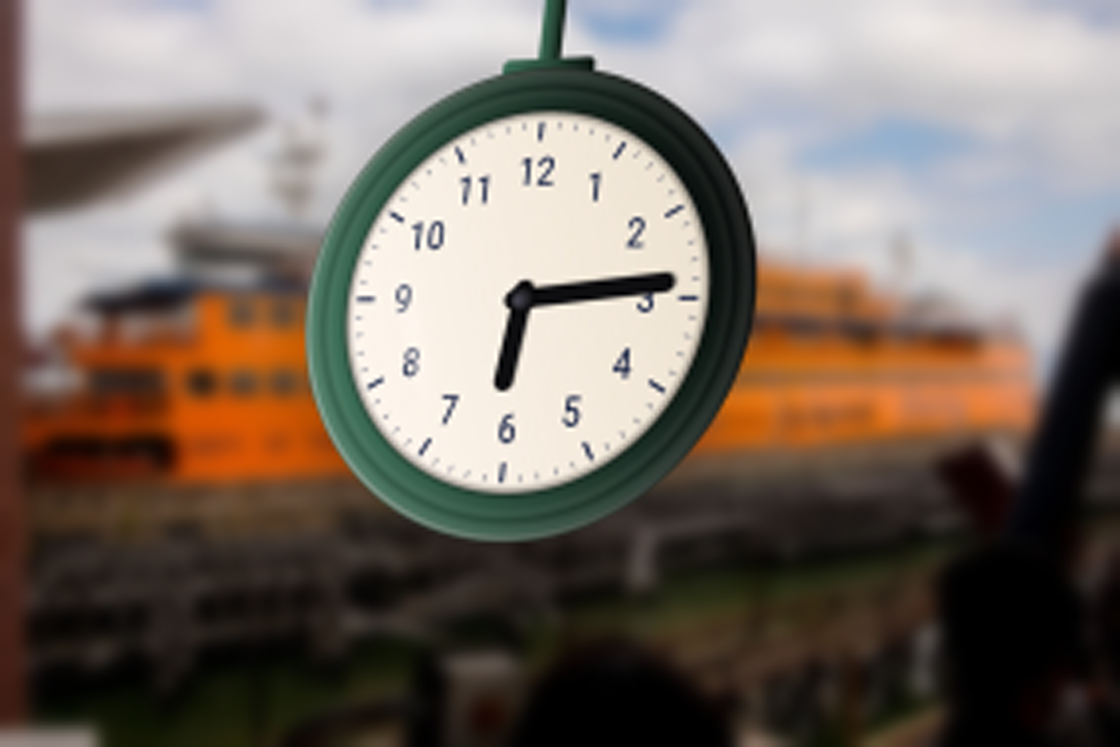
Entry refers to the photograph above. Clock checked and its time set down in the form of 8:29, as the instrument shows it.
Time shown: 6:14
